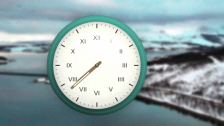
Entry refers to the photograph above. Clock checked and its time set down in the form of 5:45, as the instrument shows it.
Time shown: 7:38
